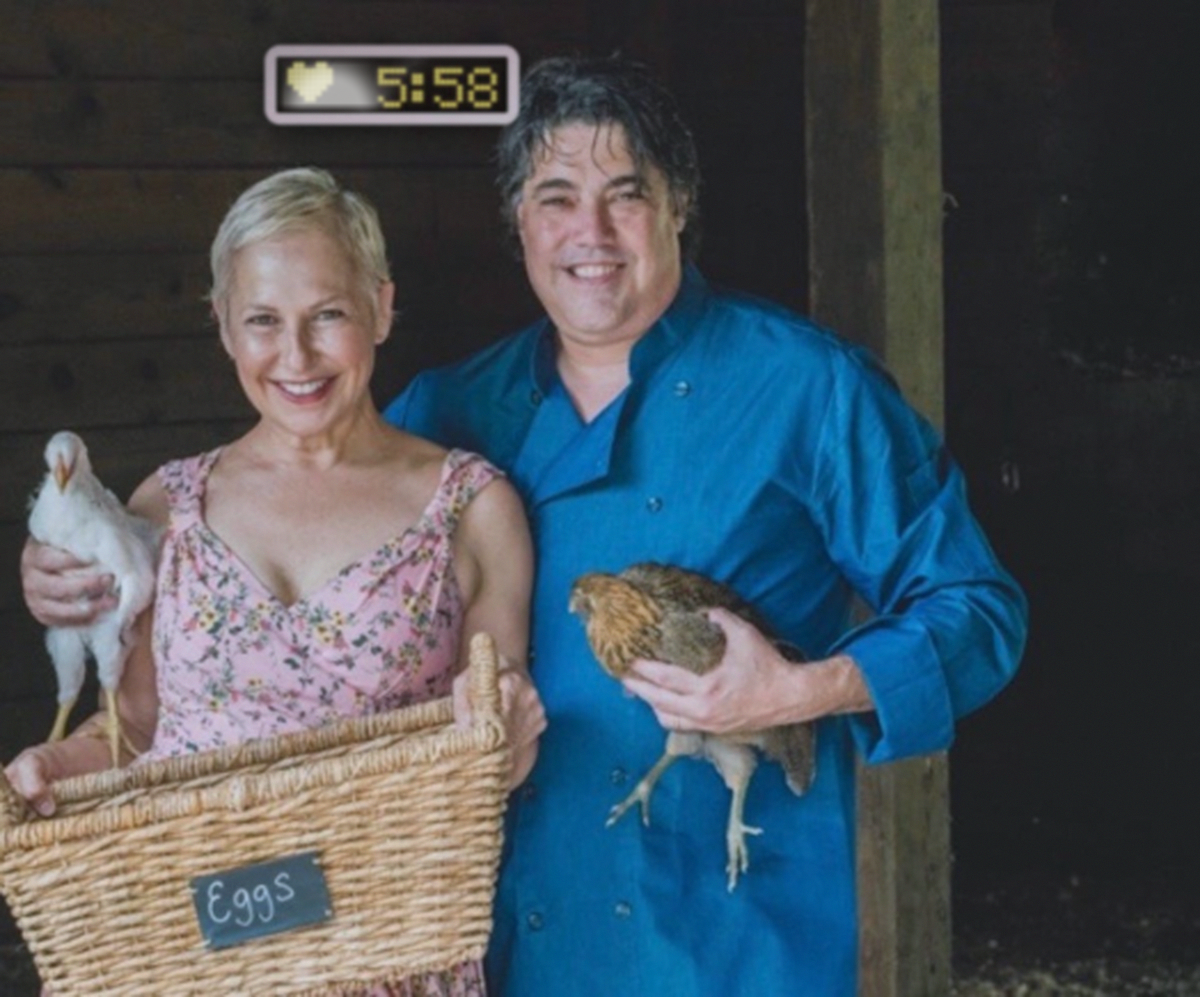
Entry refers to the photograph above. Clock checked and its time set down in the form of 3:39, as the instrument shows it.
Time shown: 5:58
